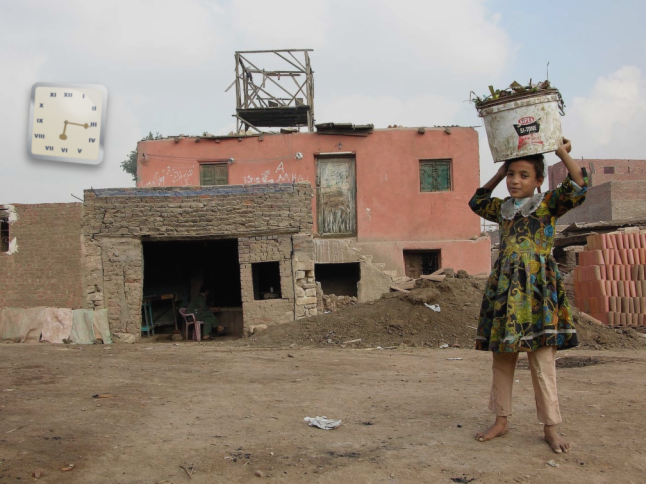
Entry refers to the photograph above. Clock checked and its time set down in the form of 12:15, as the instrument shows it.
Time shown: 6:16
